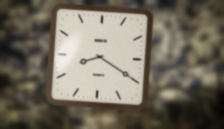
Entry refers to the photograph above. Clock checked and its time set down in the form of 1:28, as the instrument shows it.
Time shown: 8:20
